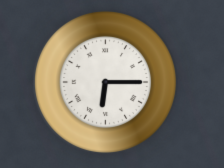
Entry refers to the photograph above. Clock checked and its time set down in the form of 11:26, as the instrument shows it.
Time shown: 6:15
